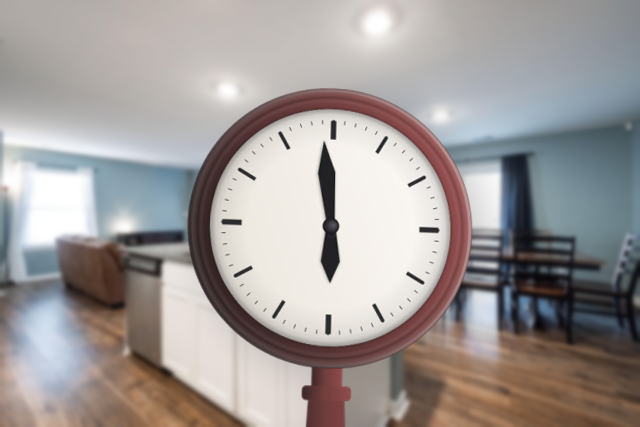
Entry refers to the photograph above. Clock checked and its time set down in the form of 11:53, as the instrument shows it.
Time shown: 5:59
